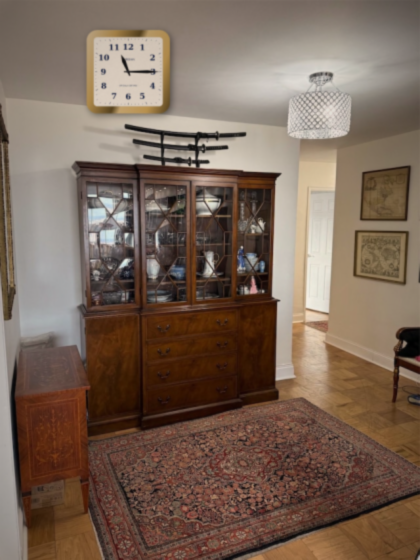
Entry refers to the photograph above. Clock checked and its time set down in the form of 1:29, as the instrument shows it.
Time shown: 11:15
